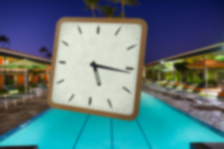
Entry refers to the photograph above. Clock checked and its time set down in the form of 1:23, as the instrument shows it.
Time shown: 5:16
